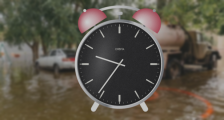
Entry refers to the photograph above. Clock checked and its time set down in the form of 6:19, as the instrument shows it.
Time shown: 9:36
